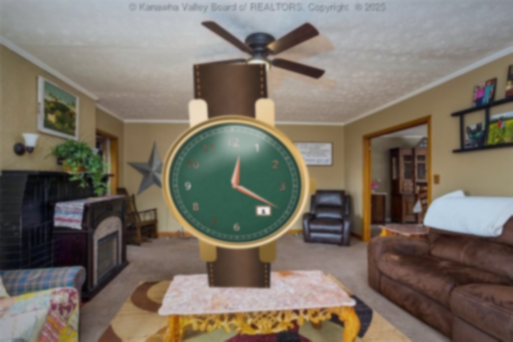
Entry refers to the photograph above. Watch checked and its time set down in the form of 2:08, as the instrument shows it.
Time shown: 12:20
